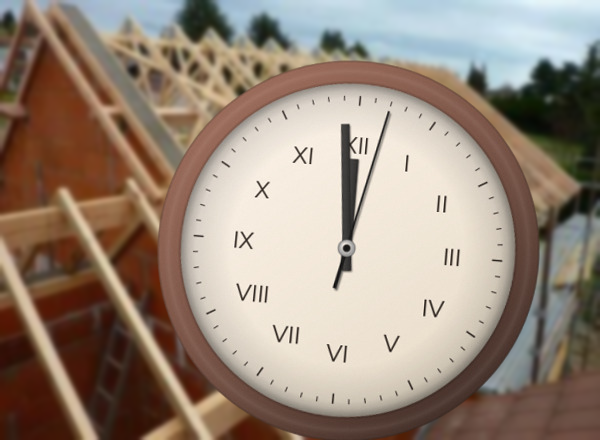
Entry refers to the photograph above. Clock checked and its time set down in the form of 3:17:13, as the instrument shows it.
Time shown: 11:59:02
